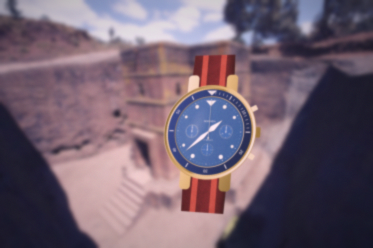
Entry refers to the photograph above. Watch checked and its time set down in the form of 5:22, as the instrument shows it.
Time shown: 1:38
